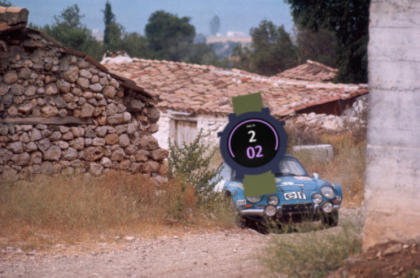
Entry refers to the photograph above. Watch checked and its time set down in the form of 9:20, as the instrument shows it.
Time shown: 2:02
